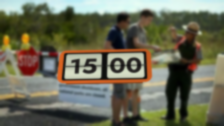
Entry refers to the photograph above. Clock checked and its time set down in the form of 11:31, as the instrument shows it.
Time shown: 15:00
